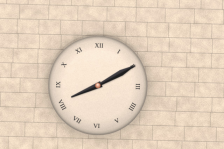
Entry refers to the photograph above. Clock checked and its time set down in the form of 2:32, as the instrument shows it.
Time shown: 8:10
